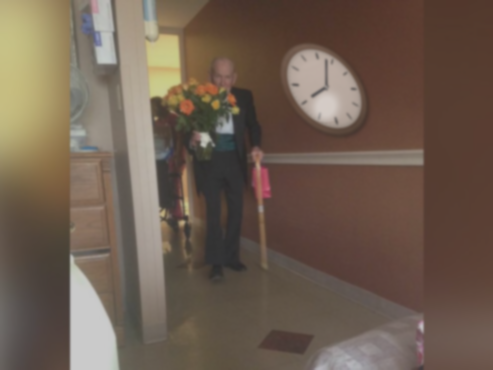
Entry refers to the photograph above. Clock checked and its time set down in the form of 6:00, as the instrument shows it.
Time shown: 8:03
